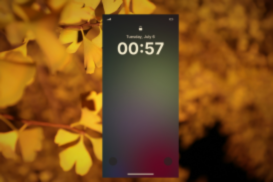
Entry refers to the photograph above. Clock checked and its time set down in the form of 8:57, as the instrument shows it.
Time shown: 0:57
